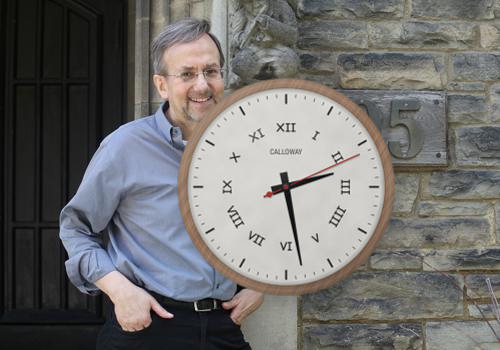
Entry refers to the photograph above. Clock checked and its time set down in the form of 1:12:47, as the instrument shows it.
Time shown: 2:28:11
